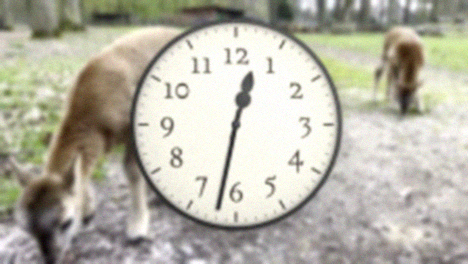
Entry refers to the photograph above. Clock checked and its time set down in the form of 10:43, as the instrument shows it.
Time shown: 12:32
